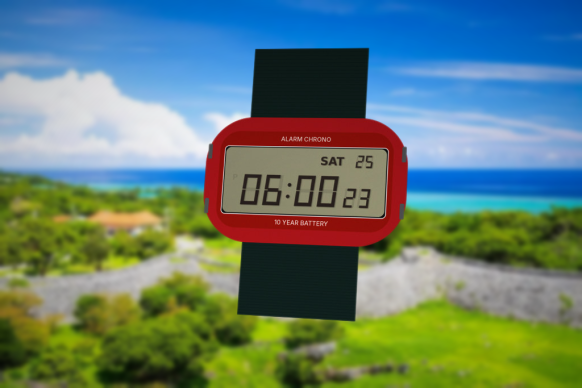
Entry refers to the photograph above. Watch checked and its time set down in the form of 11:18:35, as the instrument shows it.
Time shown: 6:00:23
